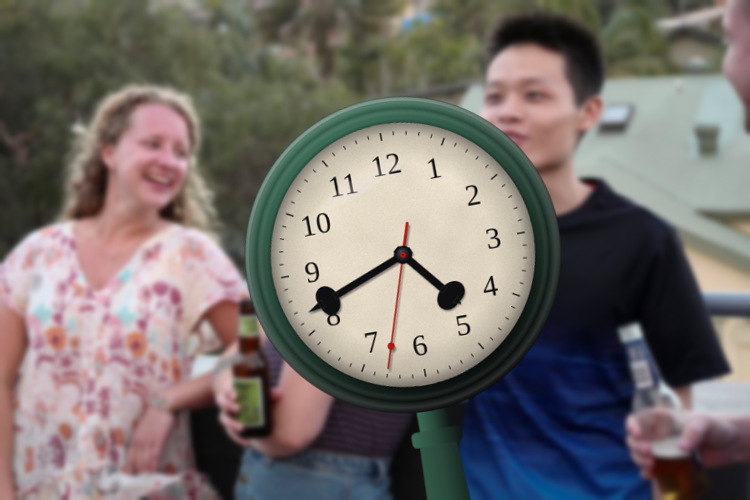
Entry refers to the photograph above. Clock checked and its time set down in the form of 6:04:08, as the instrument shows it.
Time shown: 4:41:33
